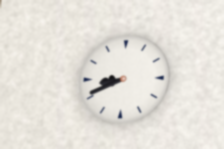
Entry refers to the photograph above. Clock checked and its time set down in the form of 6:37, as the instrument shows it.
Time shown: 8:41
